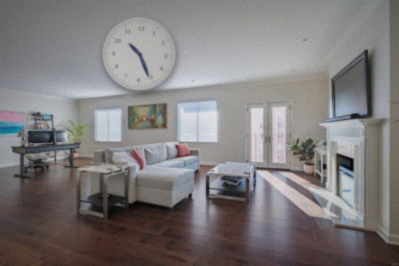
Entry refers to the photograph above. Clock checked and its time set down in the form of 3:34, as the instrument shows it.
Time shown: 10:26
